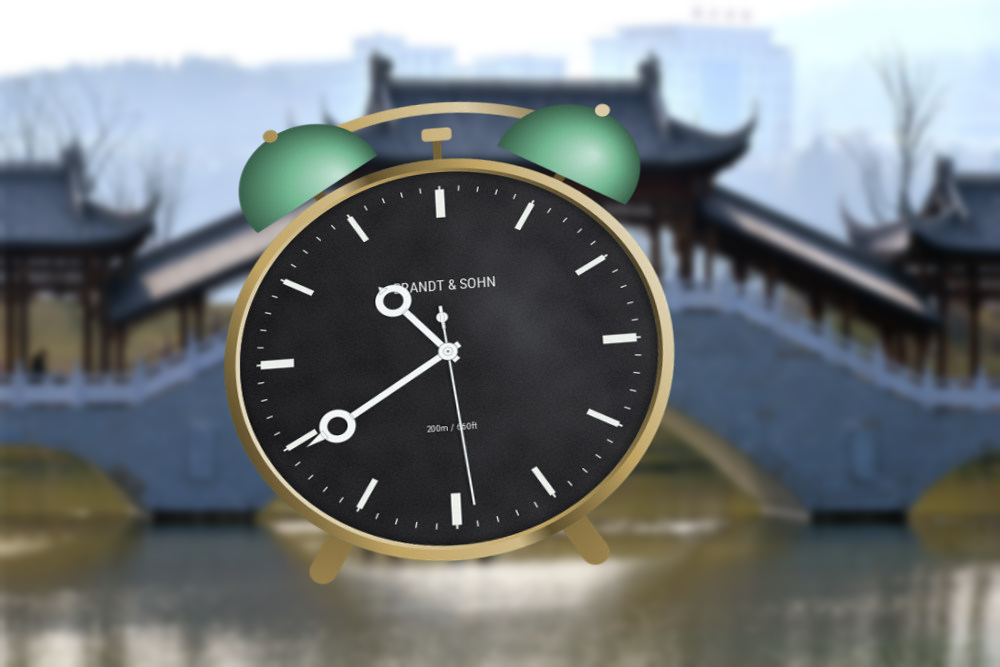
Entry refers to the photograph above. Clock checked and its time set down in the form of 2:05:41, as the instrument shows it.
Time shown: 10:39:29
